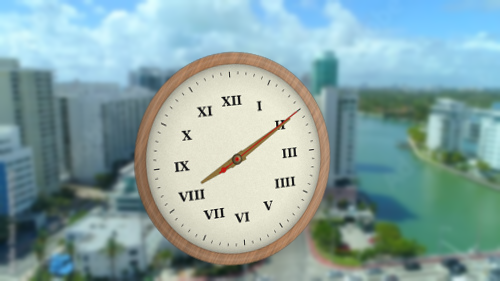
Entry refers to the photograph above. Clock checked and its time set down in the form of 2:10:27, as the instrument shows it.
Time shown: 8:10:10
